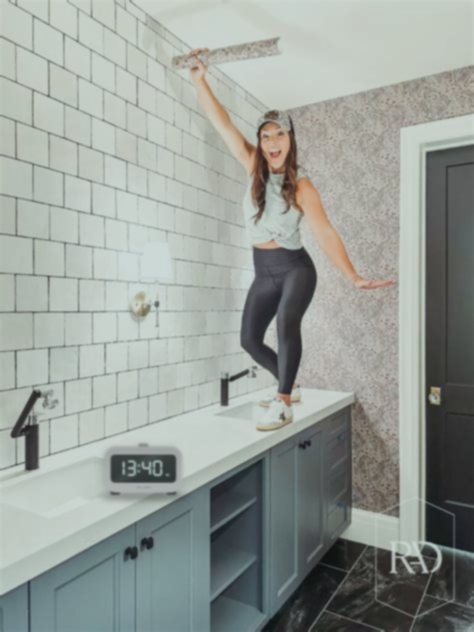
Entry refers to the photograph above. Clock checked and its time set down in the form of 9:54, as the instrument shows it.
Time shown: 13:40
